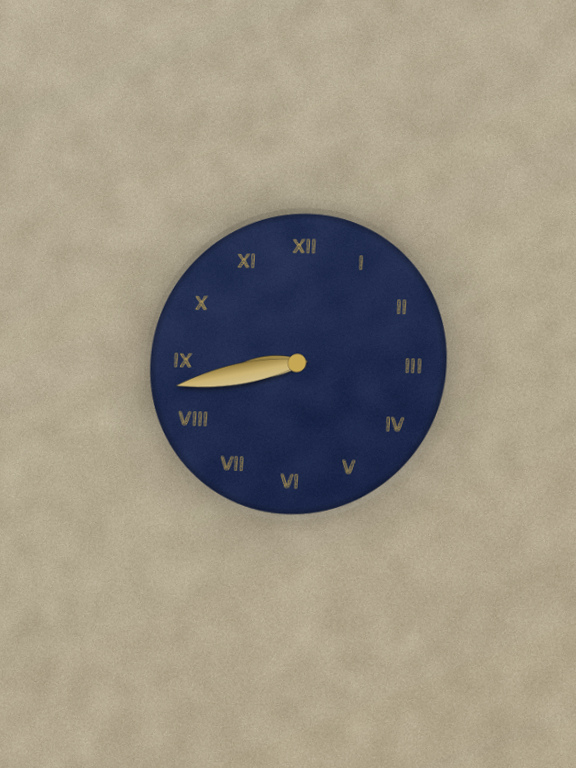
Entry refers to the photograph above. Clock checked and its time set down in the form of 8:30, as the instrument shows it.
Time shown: 8:43
